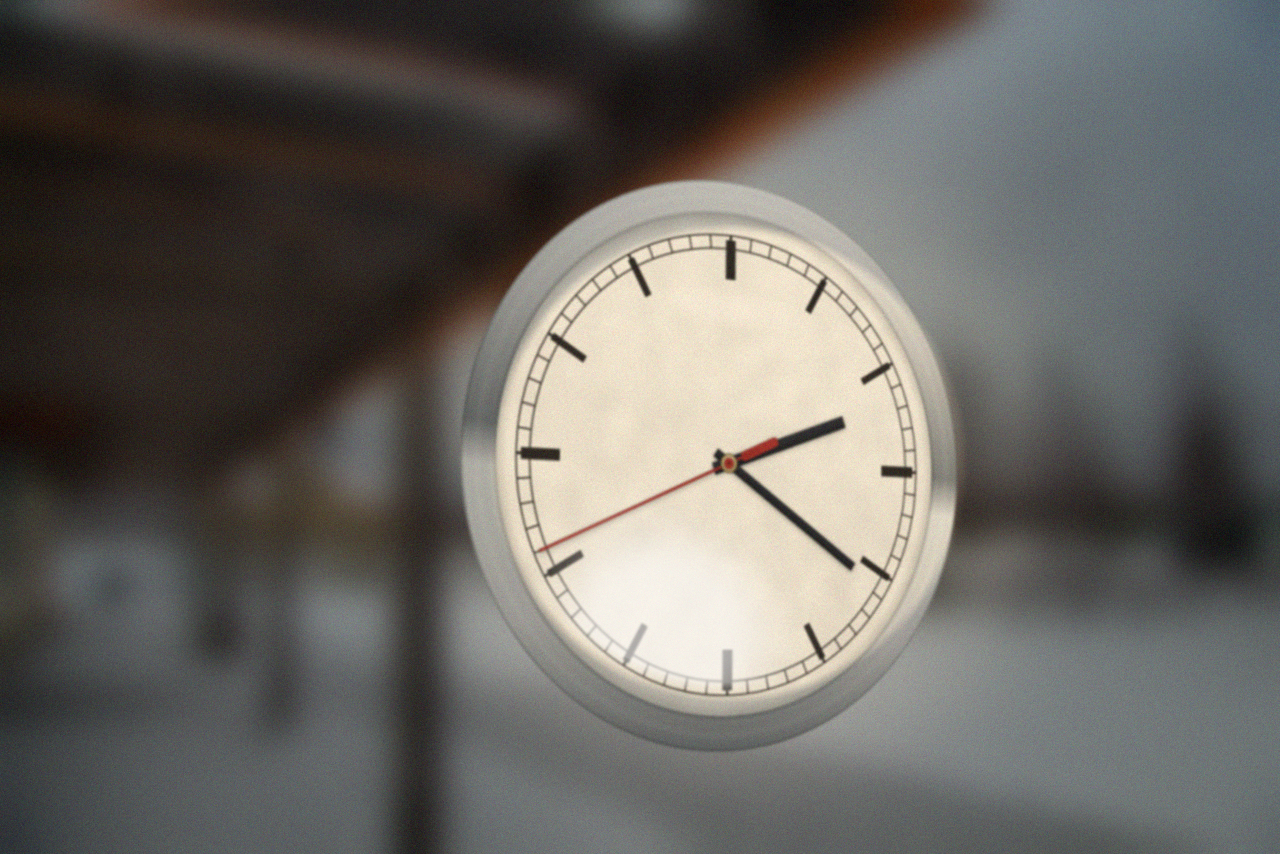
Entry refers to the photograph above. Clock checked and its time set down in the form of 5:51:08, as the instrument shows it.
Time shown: 2:20:41
